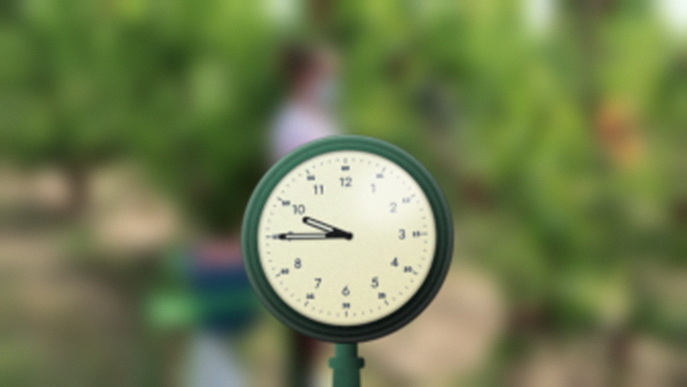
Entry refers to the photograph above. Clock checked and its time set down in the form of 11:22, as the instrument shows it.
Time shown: 9:45
